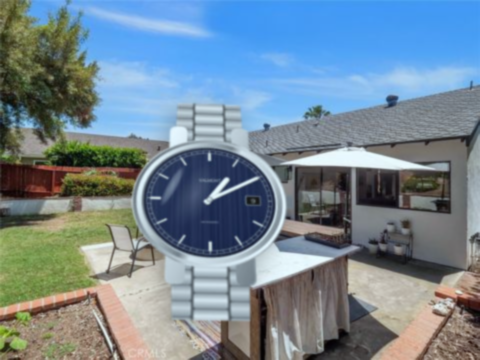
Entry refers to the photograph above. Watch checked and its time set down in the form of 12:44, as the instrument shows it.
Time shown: 1:10
